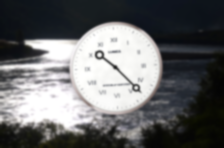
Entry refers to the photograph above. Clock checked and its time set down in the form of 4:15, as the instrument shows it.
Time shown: 10:23
